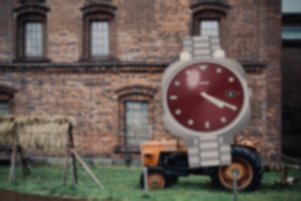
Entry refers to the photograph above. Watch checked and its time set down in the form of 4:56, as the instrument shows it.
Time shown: 4:20
